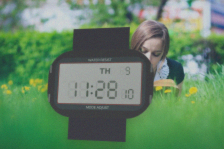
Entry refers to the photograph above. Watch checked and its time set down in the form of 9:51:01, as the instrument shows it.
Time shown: 11:28:10
